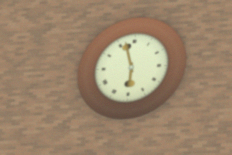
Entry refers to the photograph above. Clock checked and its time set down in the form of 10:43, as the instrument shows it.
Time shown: 5:57
